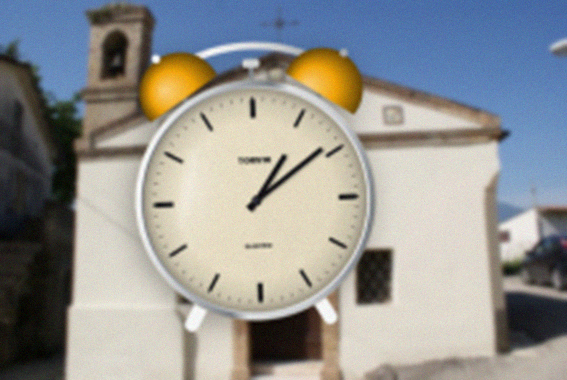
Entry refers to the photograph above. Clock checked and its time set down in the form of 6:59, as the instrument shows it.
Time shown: 1:09
